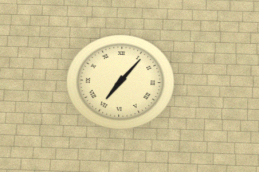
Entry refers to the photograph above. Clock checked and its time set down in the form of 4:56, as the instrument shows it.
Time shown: 7:06
